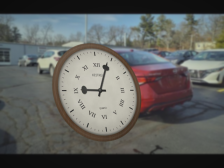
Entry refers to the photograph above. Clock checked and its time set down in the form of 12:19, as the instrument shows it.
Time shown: 9:04
